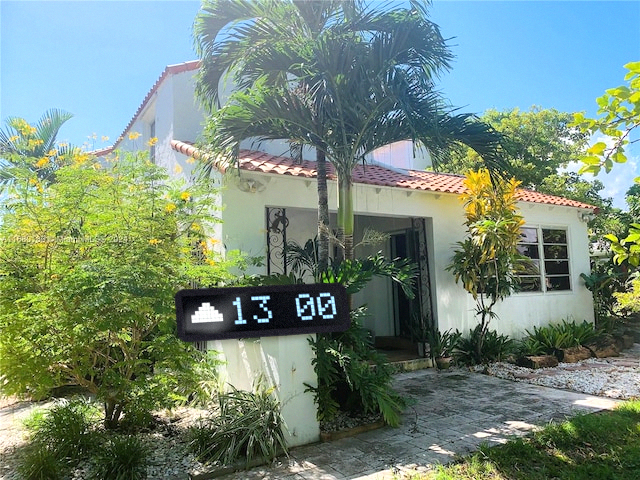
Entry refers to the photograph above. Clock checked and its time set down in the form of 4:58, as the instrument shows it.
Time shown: 13:00
